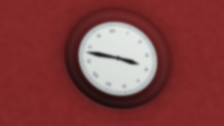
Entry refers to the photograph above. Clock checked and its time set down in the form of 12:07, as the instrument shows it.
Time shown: 3:48
